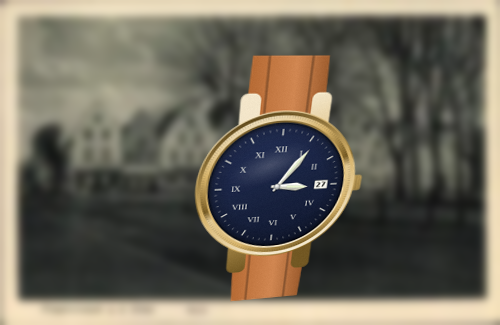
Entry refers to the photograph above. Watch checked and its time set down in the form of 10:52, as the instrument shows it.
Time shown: 3:06
